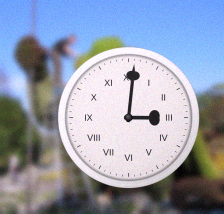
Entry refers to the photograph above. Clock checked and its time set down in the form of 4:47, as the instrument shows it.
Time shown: 3:01
